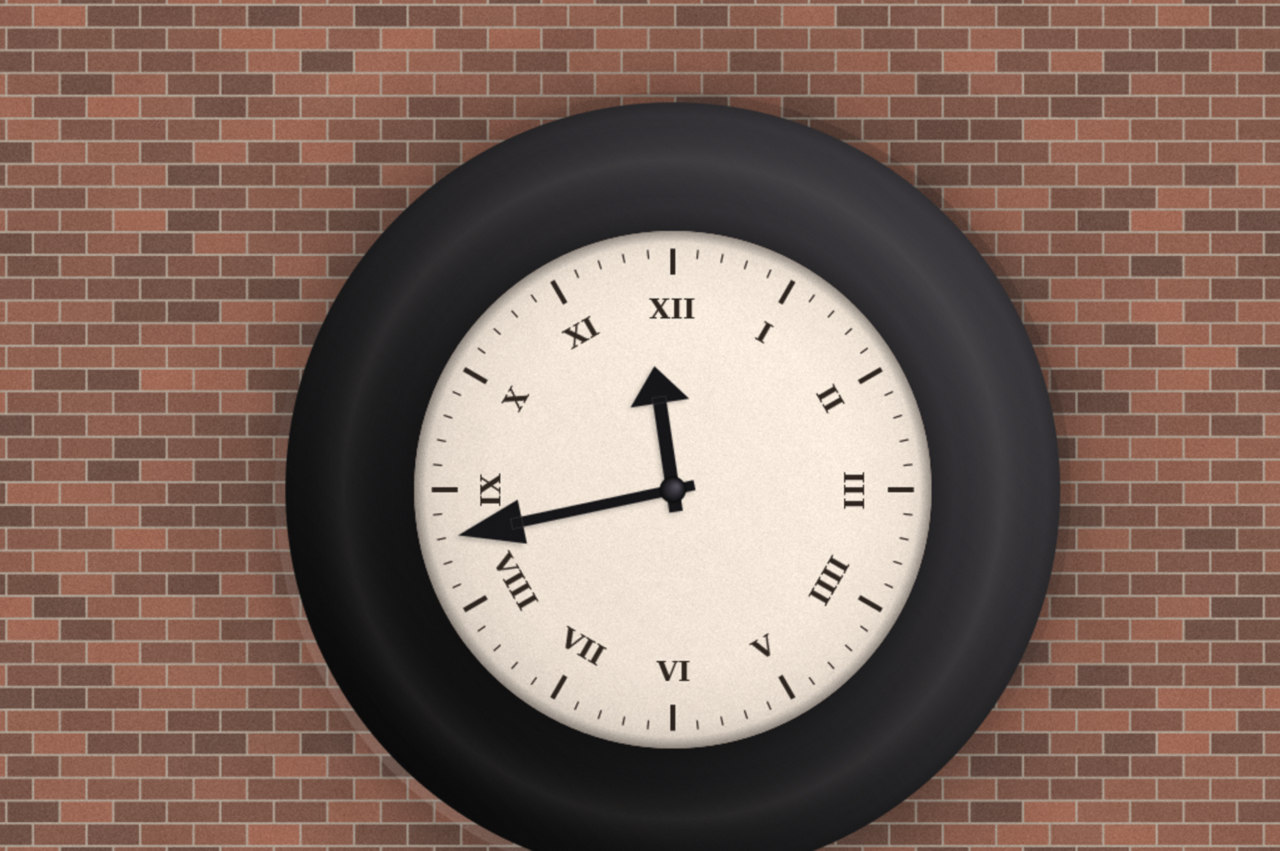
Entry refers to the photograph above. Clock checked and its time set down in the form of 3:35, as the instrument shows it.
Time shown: 11:43
